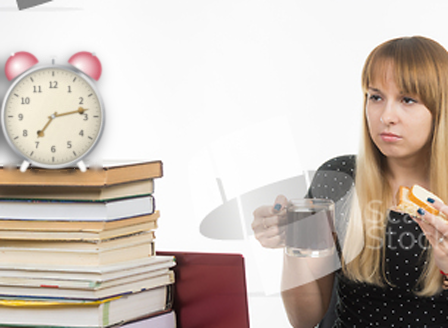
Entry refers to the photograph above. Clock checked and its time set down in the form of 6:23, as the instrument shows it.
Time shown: 7:13
